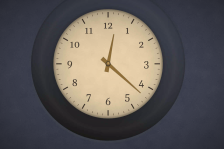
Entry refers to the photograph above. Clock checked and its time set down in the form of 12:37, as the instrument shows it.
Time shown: 12:22
